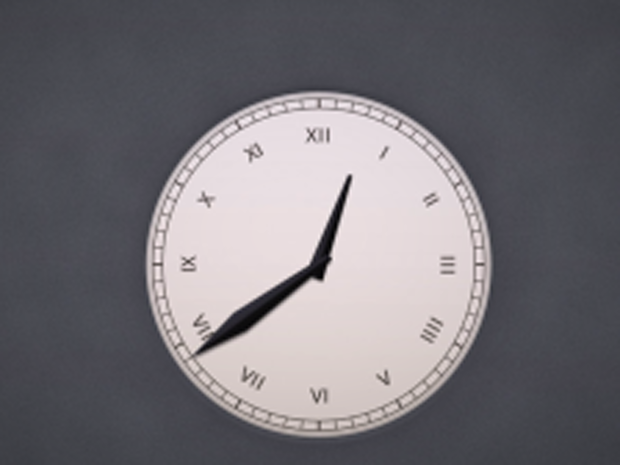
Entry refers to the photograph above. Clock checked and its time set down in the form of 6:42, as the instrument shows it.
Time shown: 12:39
